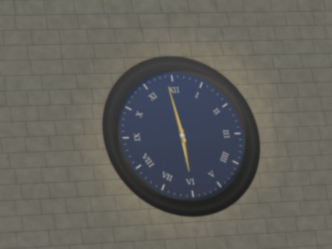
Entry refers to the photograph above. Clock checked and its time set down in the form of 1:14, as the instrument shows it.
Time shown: 5:59
